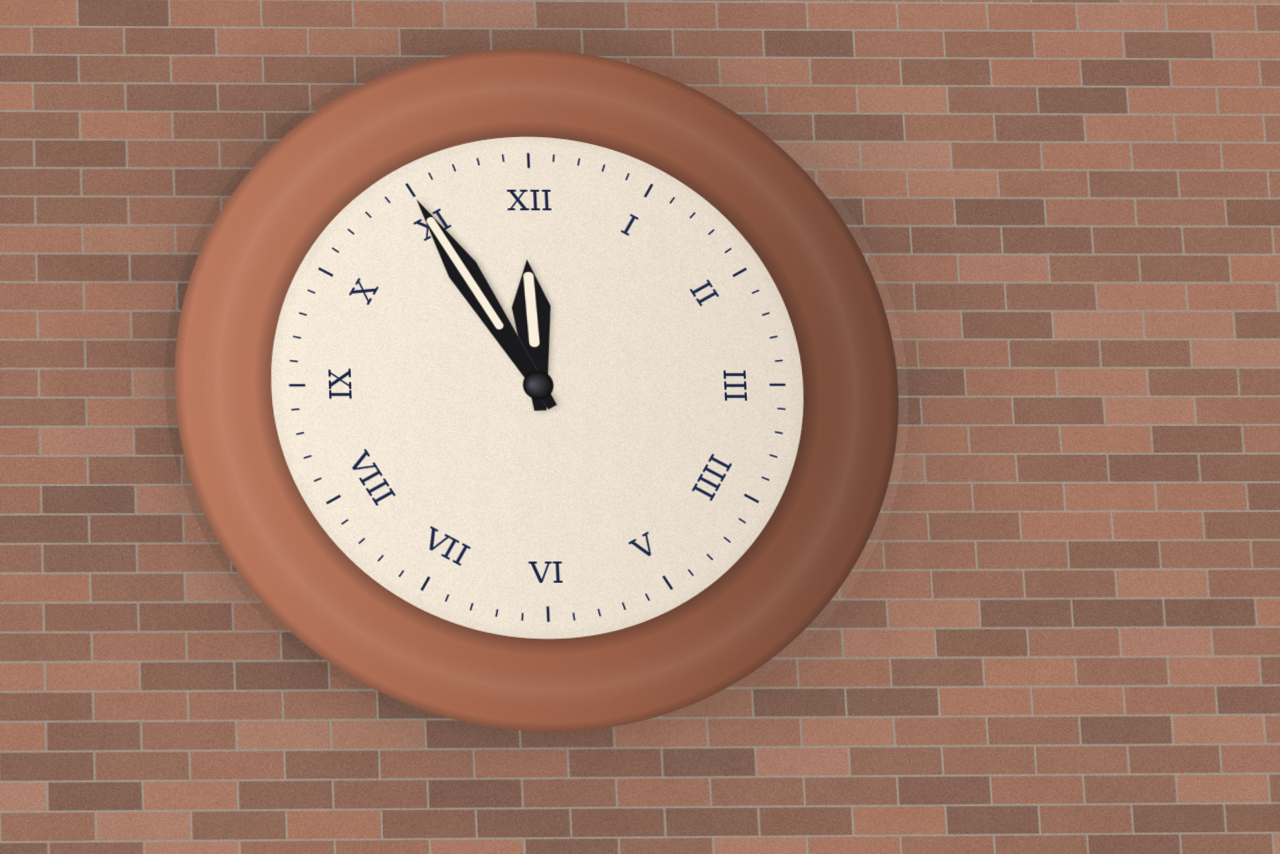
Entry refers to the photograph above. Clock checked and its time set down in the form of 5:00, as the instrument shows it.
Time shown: 11:55
